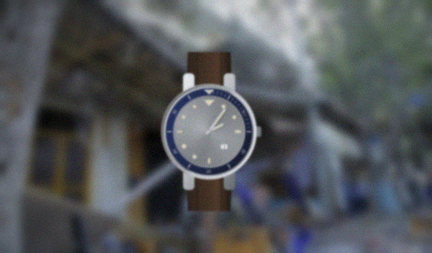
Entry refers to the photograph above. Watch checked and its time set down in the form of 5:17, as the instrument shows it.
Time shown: 2:06
